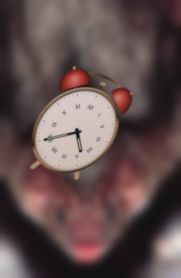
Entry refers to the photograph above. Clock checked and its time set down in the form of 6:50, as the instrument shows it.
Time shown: 4:40
